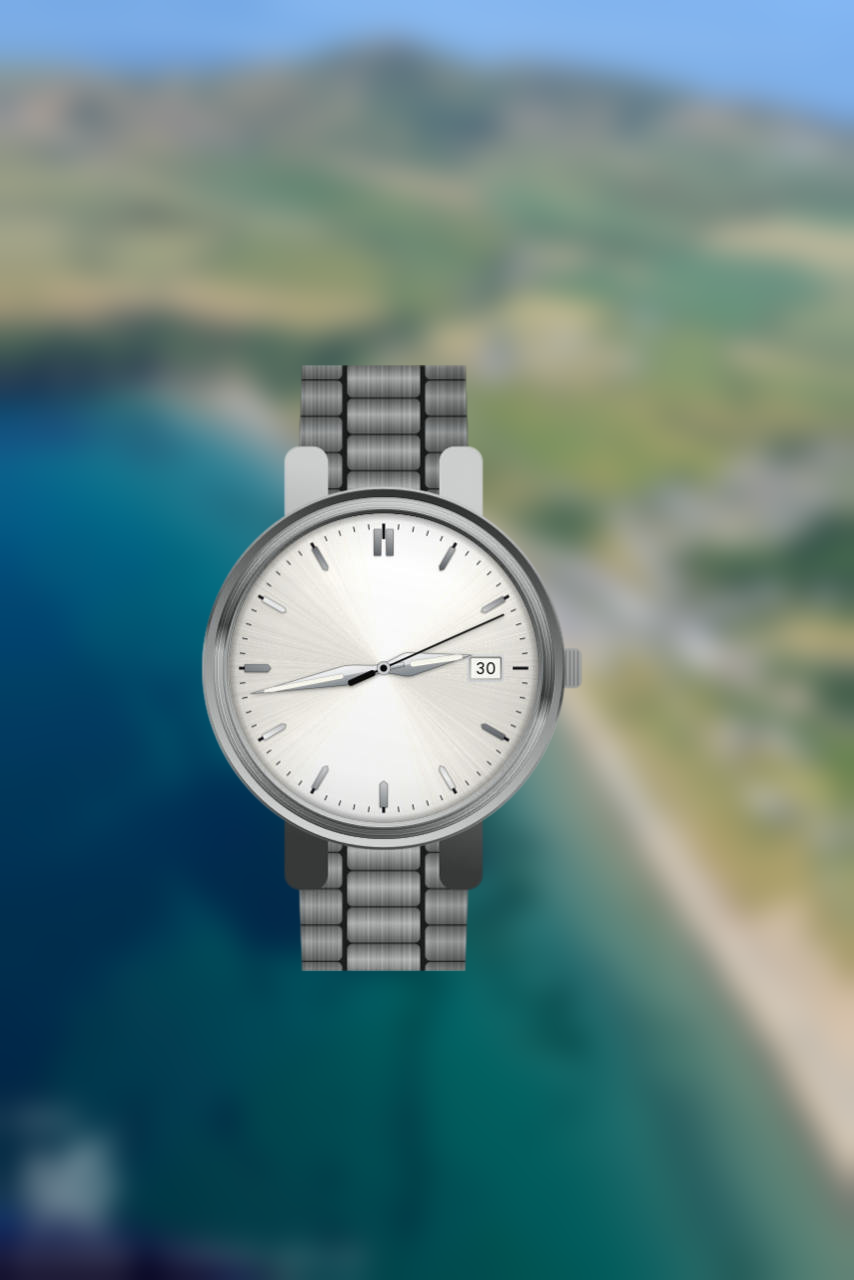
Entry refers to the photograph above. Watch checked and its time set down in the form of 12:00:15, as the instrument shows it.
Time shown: 2:43:11
